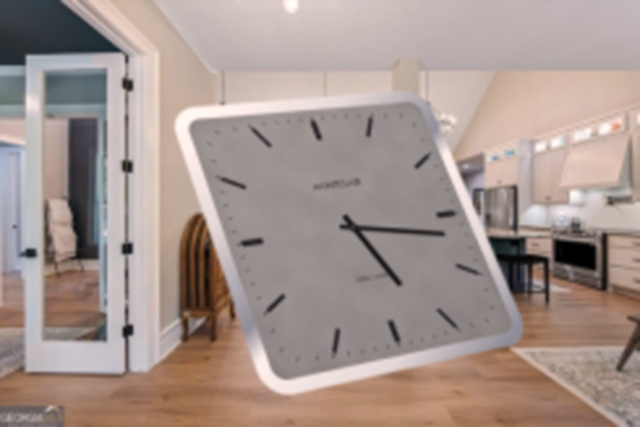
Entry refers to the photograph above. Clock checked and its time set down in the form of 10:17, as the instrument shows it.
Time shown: 5:17
